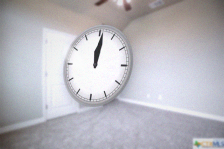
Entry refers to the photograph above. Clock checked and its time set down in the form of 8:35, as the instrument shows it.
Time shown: 12:01
